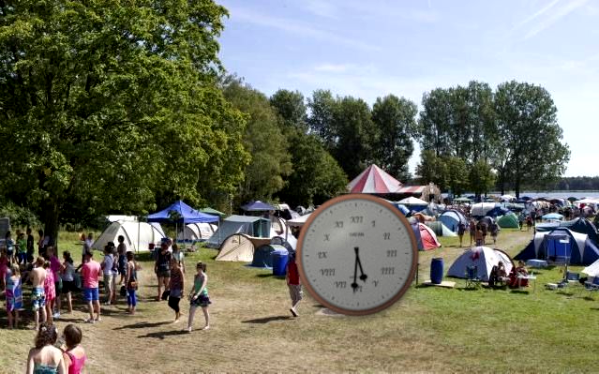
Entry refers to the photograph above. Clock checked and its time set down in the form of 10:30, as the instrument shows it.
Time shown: 5:31
